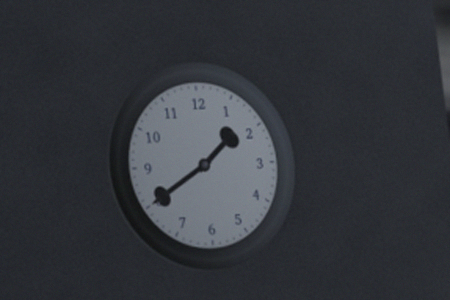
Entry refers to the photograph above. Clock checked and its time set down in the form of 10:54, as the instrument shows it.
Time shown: 1:40
